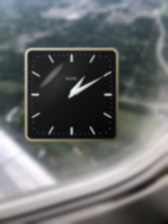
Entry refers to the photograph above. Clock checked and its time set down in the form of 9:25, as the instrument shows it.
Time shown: 1:10
